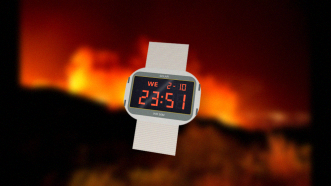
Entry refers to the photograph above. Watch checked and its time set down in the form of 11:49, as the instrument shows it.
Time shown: 23:51
